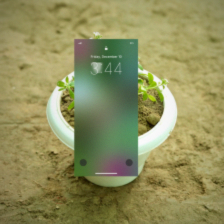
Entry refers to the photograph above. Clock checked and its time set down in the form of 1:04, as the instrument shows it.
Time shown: 3:44
